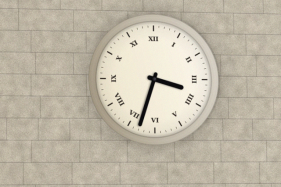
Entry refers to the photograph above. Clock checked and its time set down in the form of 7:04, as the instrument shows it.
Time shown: 3:33
